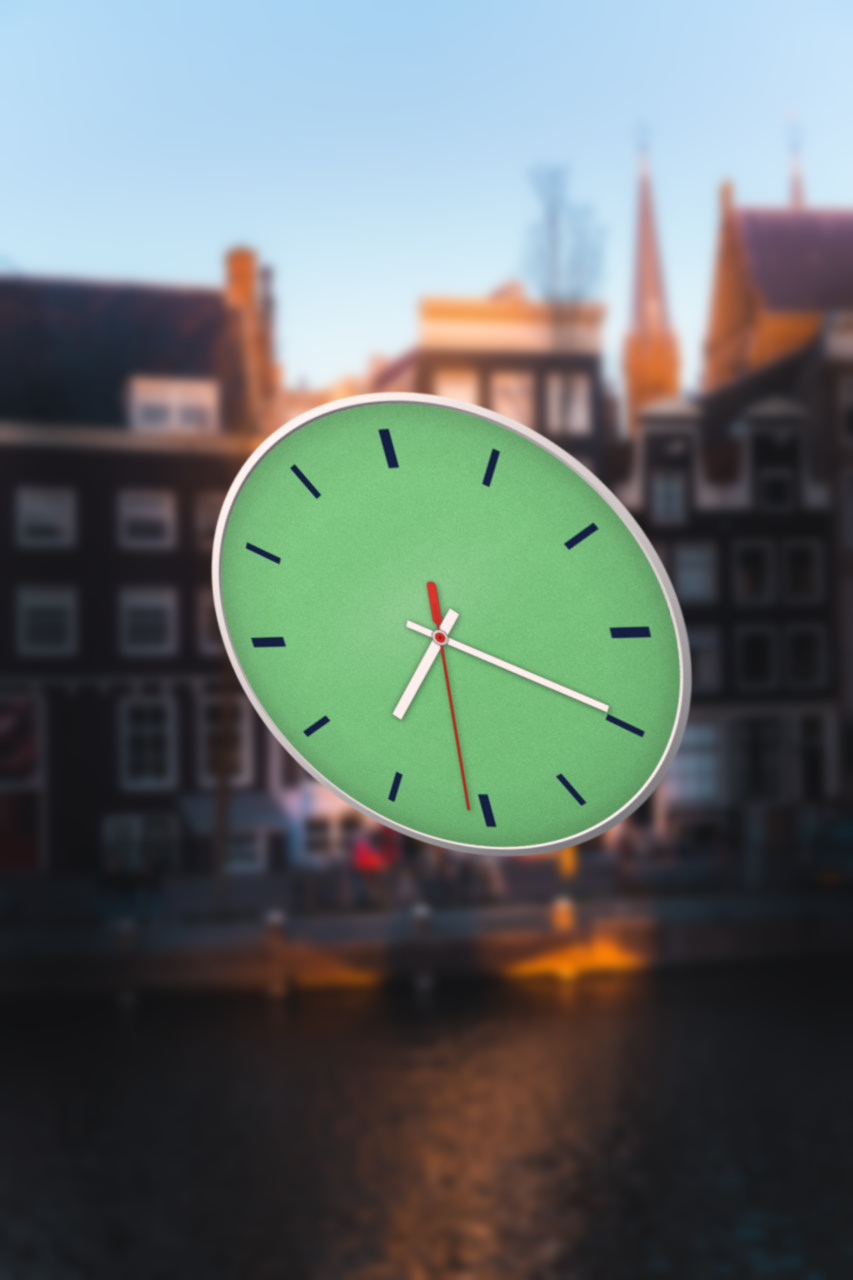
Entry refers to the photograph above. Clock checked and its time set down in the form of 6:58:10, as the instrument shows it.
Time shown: 7:19:31
